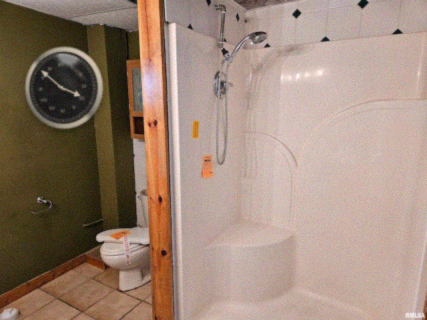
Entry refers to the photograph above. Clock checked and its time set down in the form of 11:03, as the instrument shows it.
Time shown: 3:52
